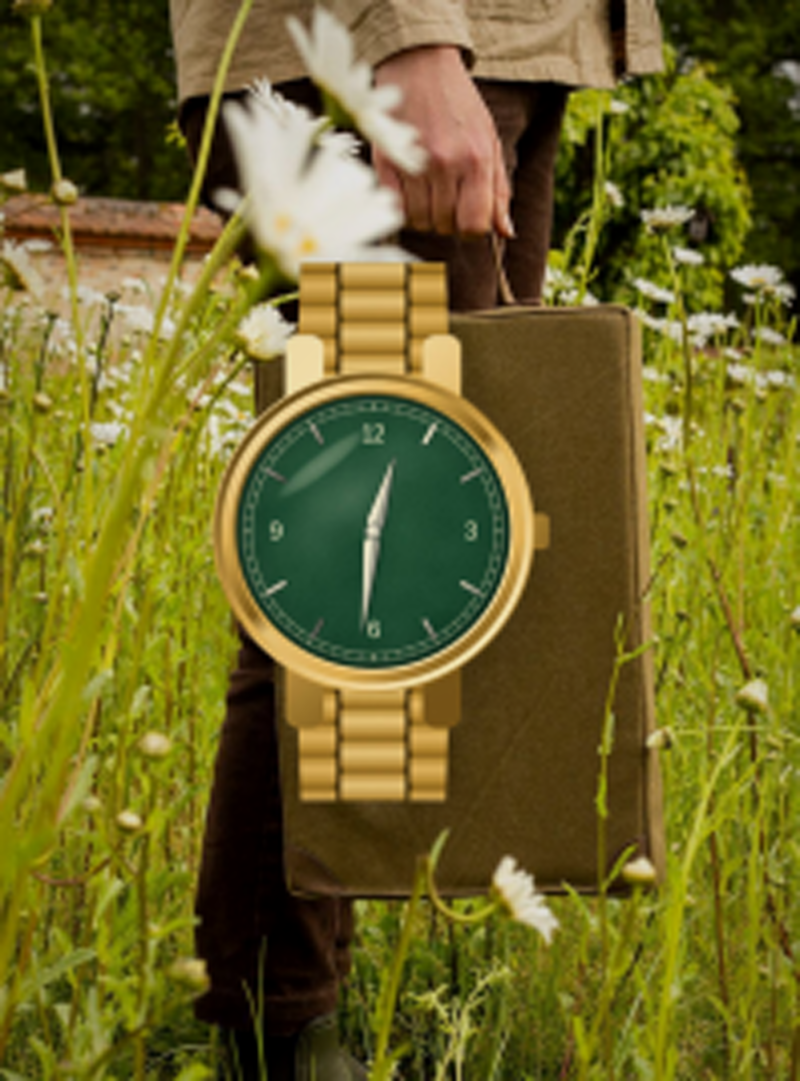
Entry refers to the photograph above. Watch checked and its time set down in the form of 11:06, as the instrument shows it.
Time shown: 12:31
